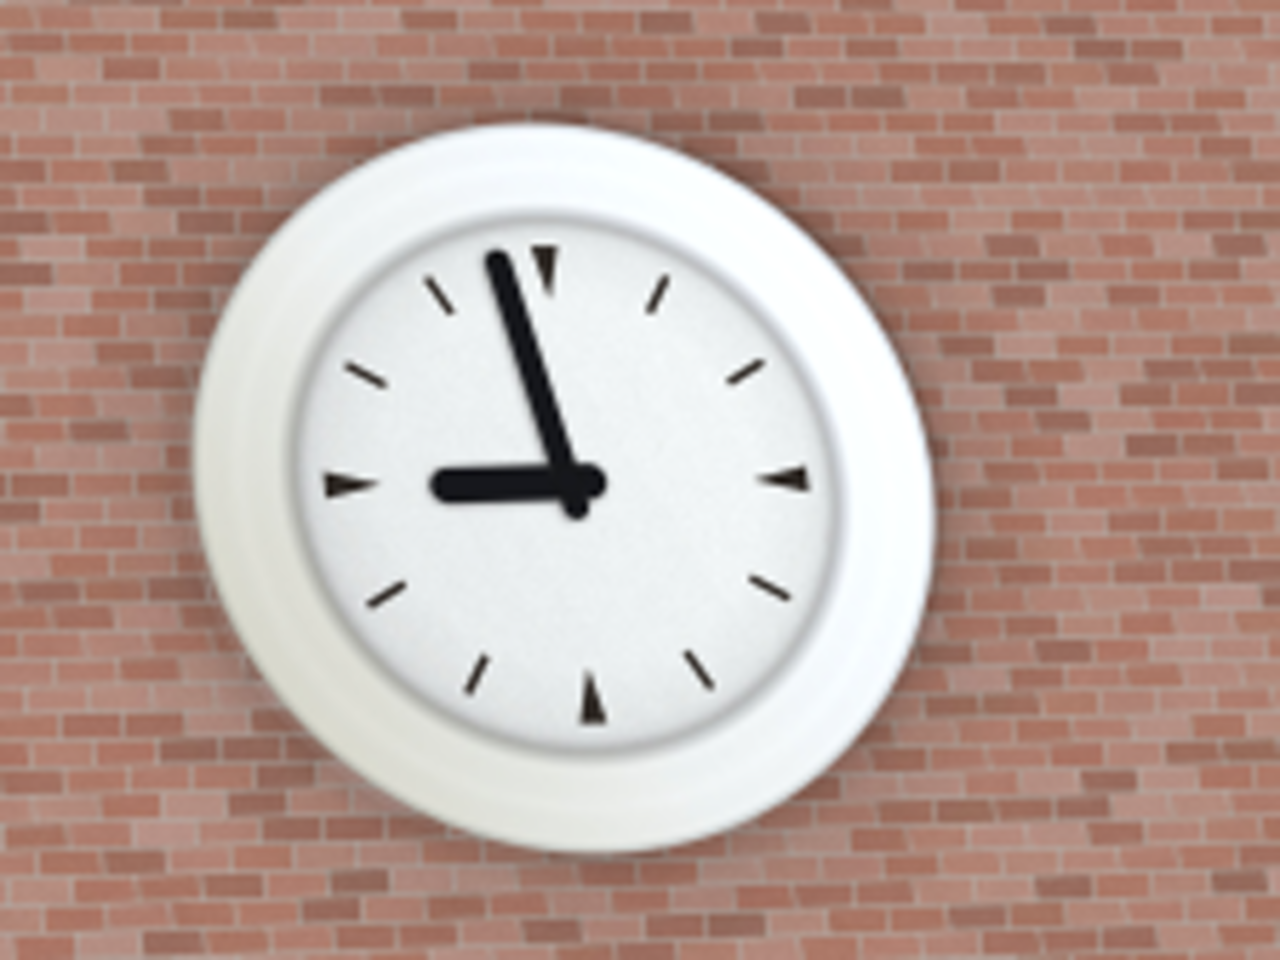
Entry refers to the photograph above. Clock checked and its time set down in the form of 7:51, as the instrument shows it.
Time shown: 8:58
